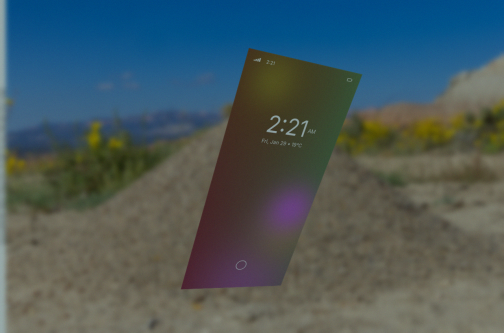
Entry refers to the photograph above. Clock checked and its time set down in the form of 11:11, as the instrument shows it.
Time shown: 2:21
